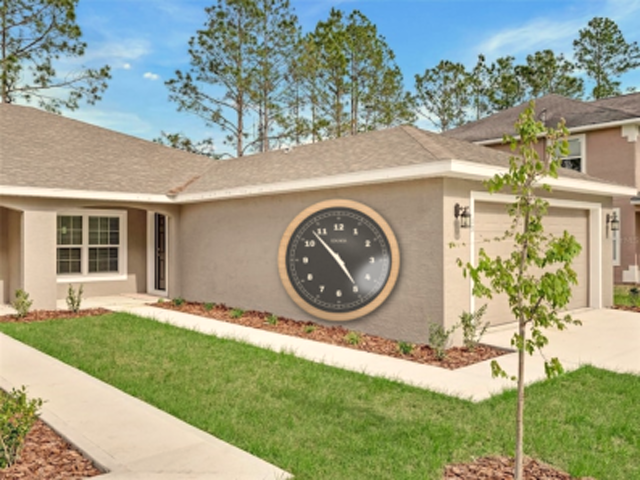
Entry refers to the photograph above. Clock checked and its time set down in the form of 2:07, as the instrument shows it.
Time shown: 4:53
